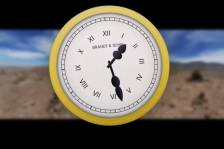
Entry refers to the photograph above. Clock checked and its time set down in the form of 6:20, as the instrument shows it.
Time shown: 1:28
